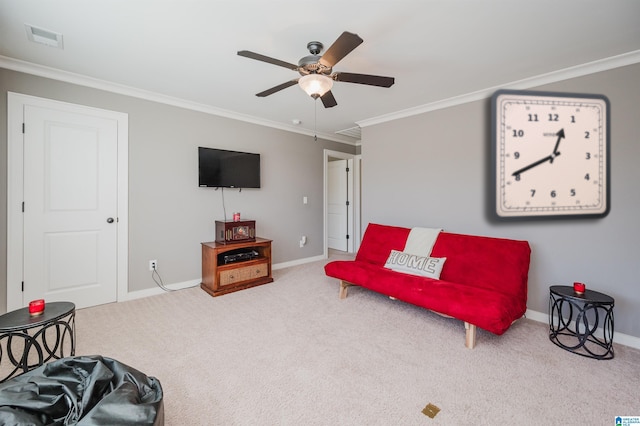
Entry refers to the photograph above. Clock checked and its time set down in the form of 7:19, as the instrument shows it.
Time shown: 12:41
